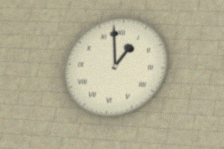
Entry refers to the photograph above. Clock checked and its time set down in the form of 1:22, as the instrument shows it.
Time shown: 12:58
